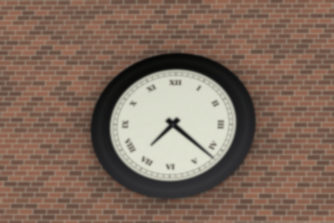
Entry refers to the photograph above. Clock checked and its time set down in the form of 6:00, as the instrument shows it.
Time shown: 7:22
